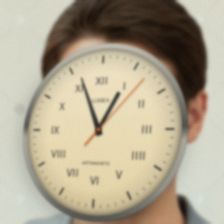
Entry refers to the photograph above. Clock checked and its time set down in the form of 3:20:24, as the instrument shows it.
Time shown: 12:56:07
